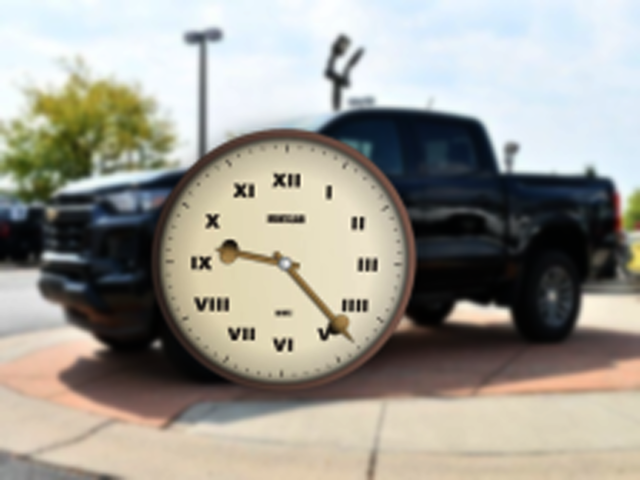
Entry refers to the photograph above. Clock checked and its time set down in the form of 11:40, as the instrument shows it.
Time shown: 9:23
